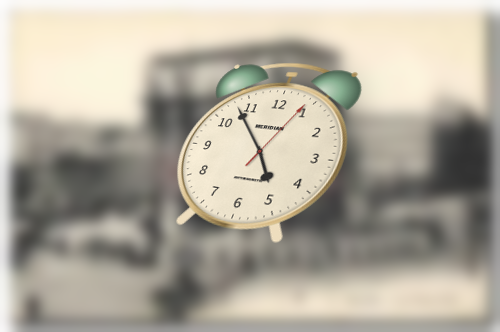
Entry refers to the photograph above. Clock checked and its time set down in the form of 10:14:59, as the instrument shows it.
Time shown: 4:53:04
